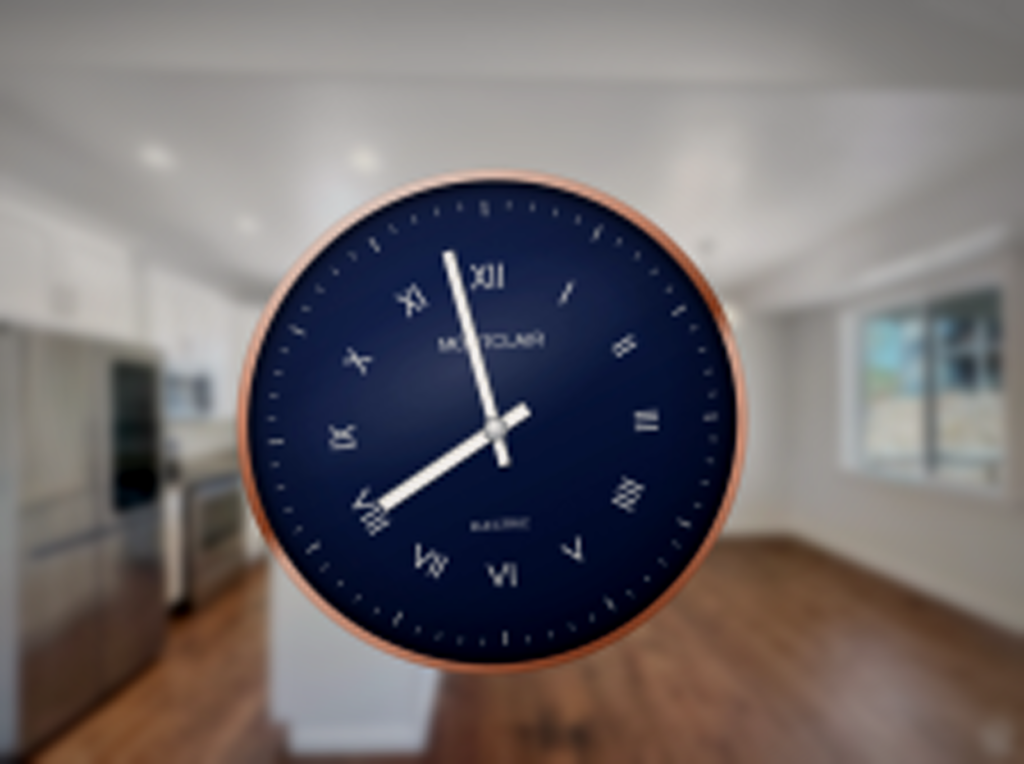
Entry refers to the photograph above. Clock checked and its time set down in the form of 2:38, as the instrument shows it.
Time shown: 7:58
